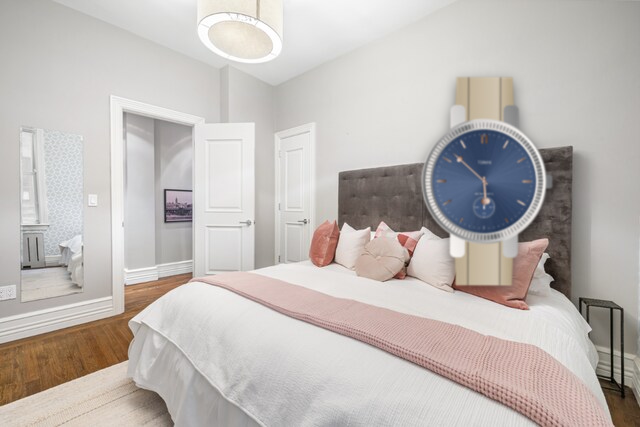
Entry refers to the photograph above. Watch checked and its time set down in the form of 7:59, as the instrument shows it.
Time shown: 5:52
